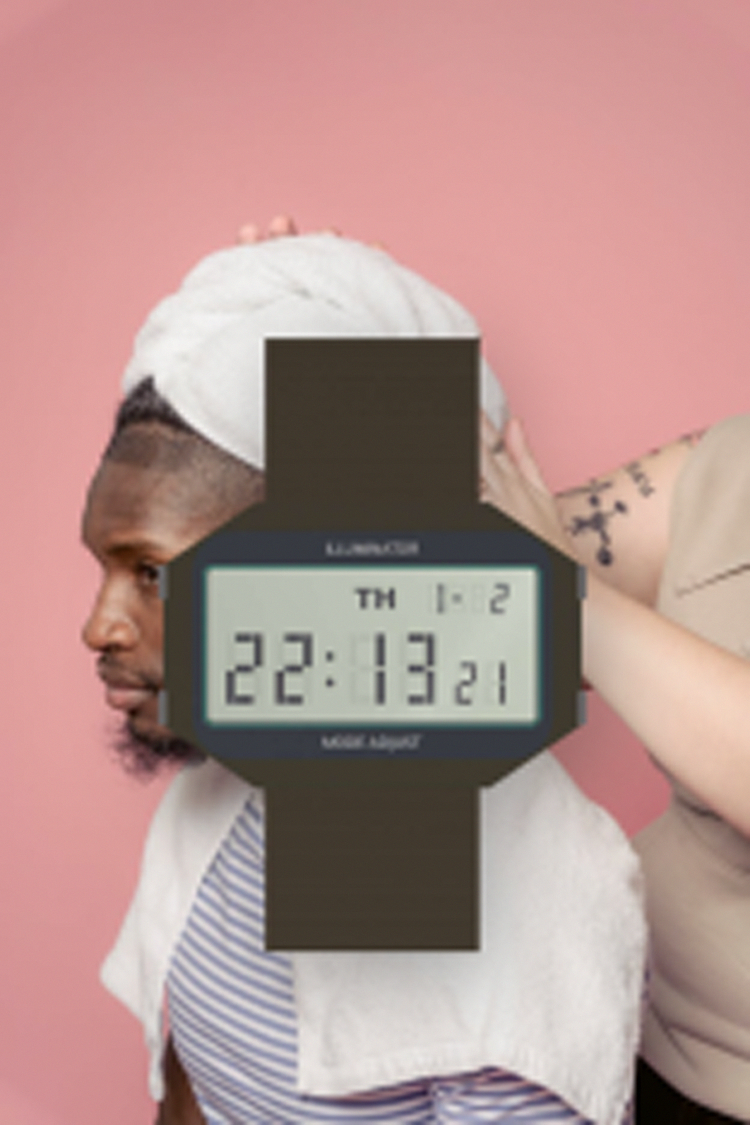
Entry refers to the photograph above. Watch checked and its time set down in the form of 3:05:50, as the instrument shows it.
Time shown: 22:13:21
